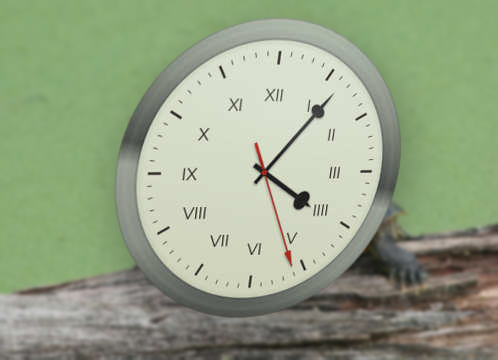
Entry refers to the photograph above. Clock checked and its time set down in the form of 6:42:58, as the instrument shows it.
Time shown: 4:06:26
